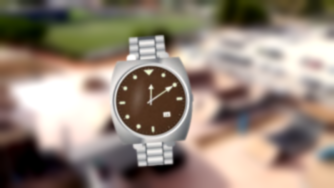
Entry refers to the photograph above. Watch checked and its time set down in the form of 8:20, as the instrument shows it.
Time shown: 12:10
